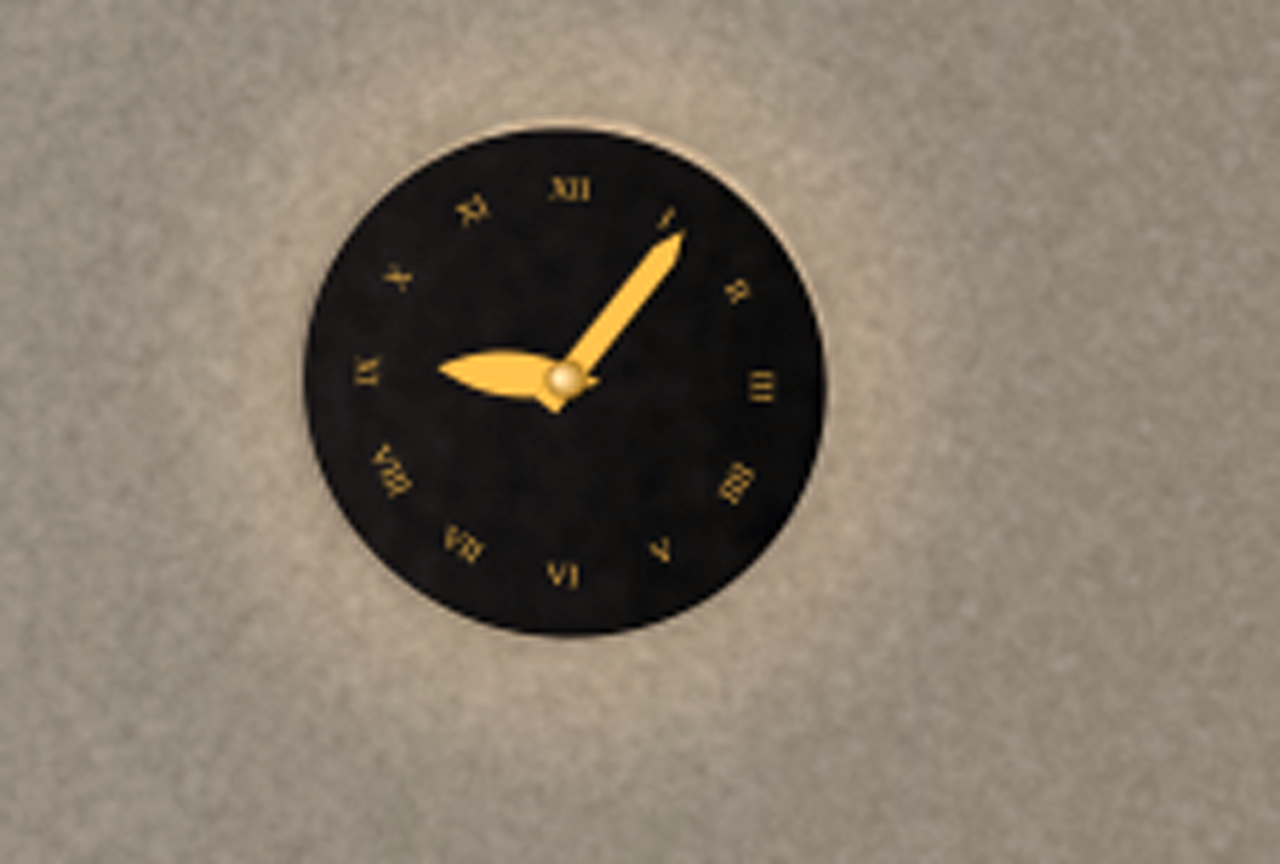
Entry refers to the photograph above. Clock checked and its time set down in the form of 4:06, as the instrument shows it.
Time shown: 9:06
